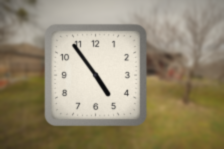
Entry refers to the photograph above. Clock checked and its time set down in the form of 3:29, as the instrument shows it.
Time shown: 4:54
